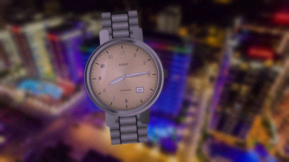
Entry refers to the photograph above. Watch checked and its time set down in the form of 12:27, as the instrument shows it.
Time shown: 8:14
